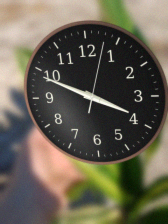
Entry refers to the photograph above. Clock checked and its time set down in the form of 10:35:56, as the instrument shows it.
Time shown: 3:49:03
